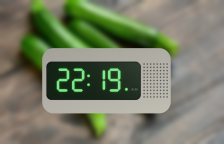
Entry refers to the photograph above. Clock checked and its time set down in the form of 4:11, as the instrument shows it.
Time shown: 22:19
